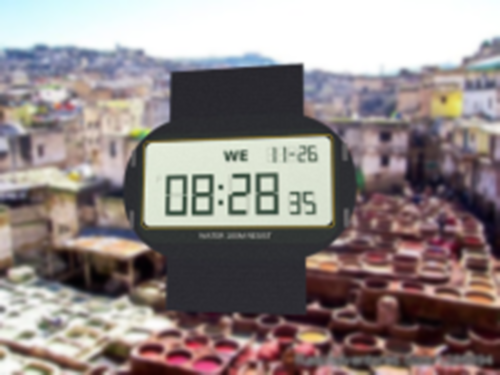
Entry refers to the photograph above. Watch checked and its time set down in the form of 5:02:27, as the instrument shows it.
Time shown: 8:28:35
